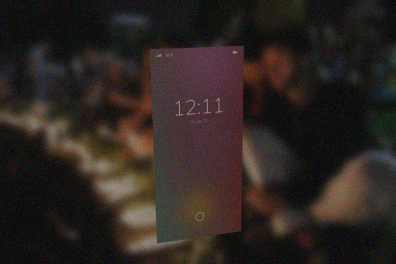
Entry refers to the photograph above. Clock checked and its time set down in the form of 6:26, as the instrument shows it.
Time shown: 12:11
